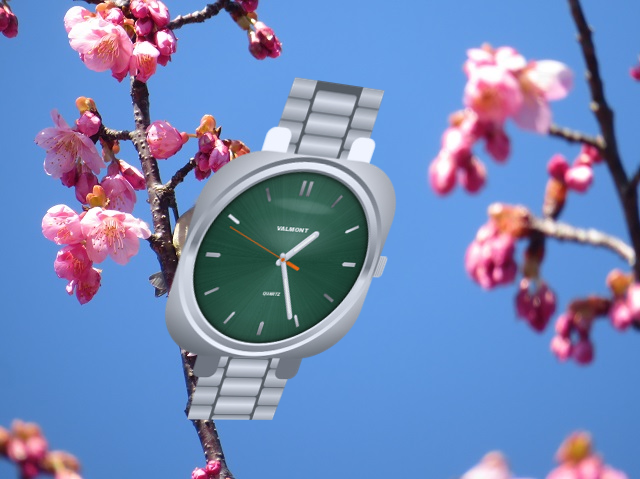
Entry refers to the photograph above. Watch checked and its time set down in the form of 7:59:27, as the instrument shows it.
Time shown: 1:25:49
